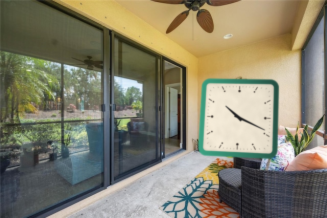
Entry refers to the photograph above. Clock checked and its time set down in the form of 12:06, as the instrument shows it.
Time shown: 10:19
